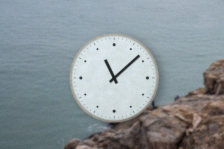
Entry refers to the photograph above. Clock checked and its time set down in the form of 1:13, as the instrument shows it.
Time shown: 11:08
